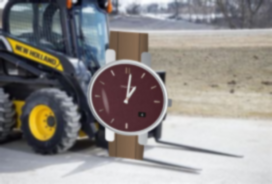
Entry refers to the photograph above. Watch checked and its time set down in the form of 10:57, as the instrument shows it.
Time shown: 1:01
